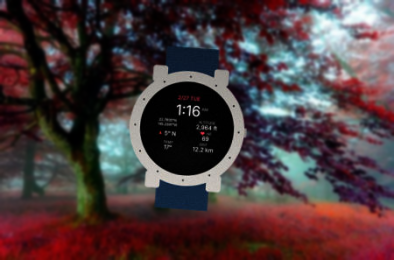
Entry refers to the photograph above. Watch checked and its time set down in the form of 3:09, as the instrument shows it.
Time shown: 1:16
